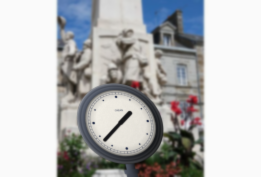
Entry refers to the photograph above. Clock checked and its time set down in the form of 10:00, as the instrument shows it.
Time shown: 1:38
